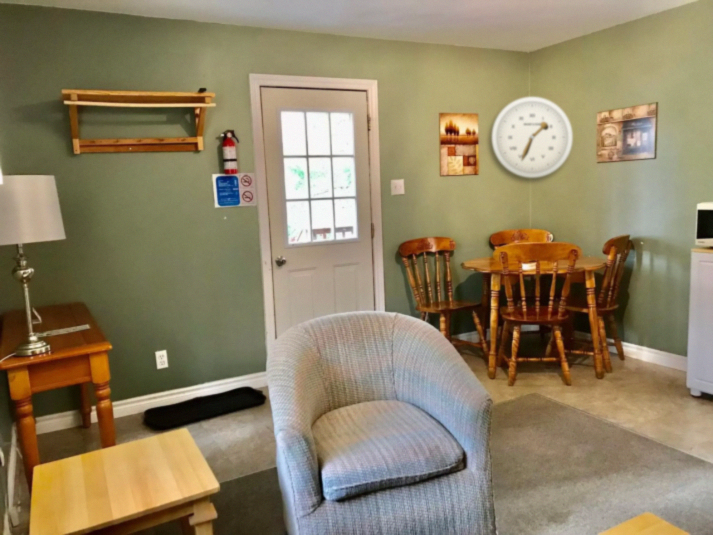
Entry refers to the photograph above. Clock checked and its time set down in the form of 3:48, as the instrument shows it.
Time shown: 1:34
